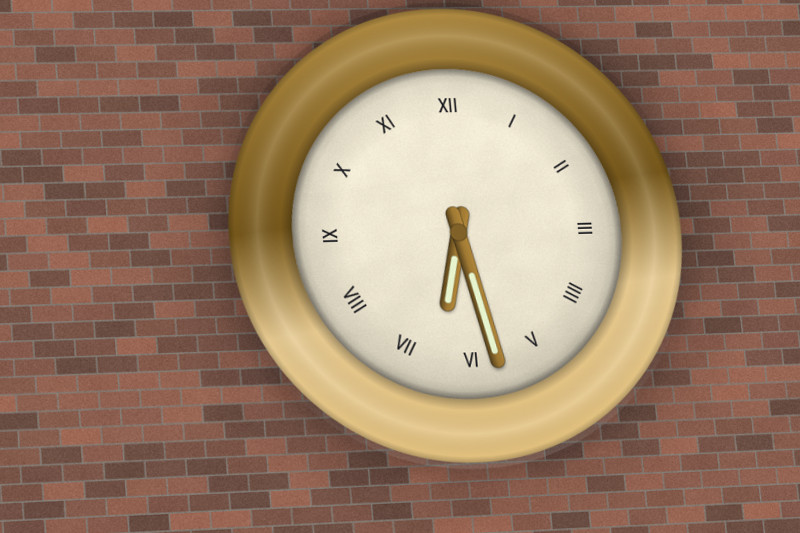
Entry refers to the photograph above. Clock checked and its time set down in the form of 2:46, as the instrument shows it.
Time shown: 6:28
